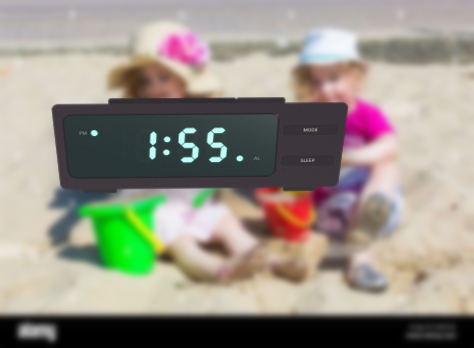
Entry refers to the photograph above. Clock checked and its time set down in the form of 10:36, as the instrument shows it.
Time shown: 1:55
